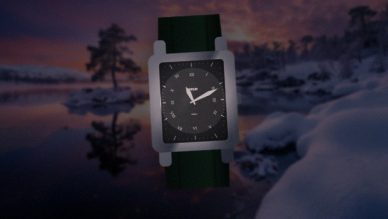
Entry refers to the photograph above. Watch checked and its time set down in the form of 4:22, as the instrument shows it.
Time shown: 11:11
